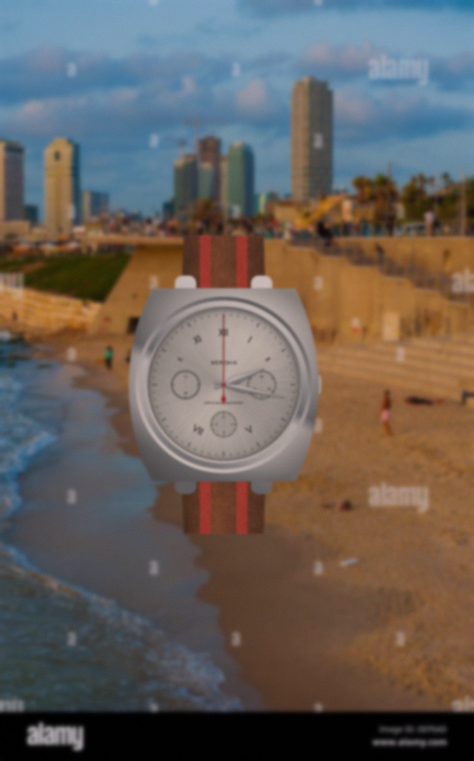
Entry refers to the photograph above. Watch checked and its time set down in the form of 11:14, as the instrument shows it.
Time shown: 2:17
